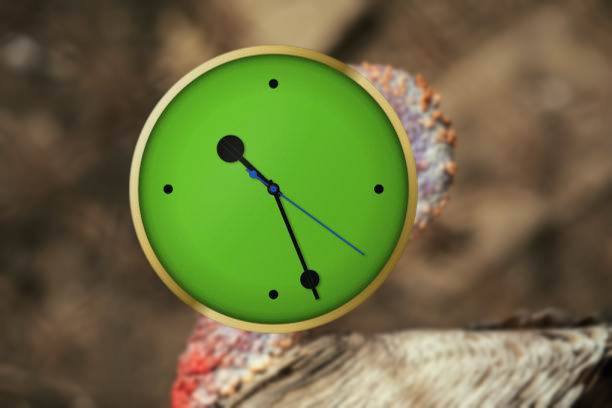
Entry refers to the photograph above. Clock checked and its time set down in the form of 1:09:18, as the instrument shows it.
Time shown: 10:26:21
